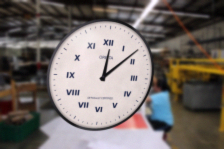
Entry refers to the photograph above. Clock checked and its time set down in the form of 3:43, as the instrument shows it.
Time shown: 12:08
